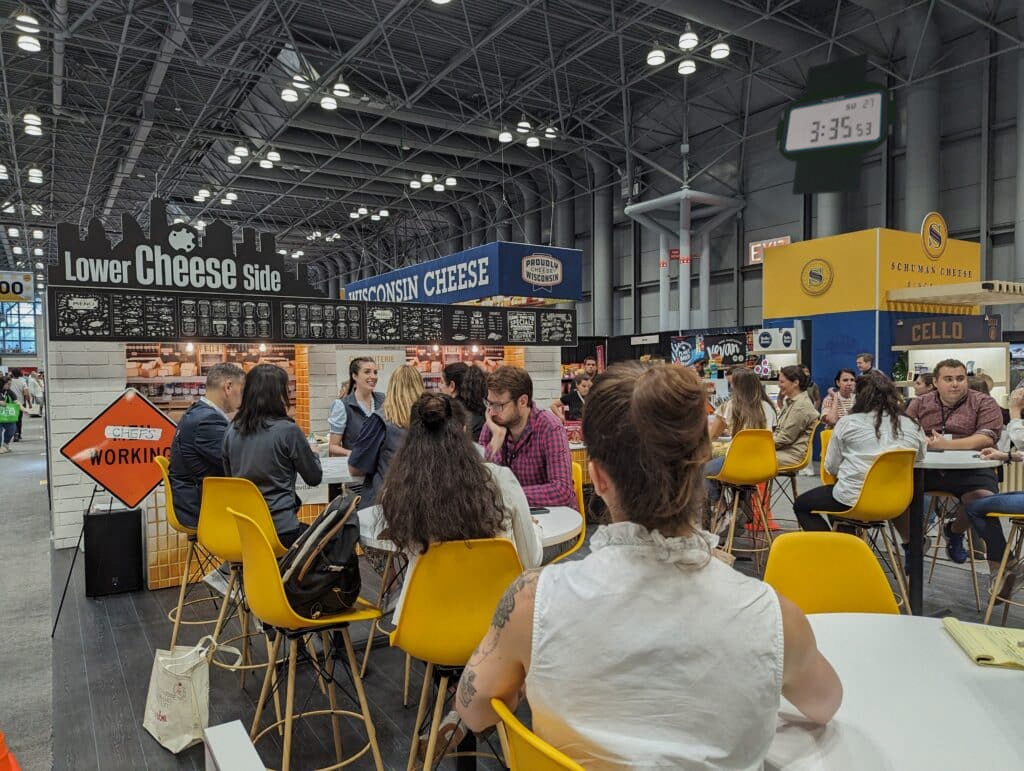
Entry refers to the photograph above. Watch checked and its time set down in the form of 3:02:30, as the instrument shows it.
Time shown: 3:35:53
